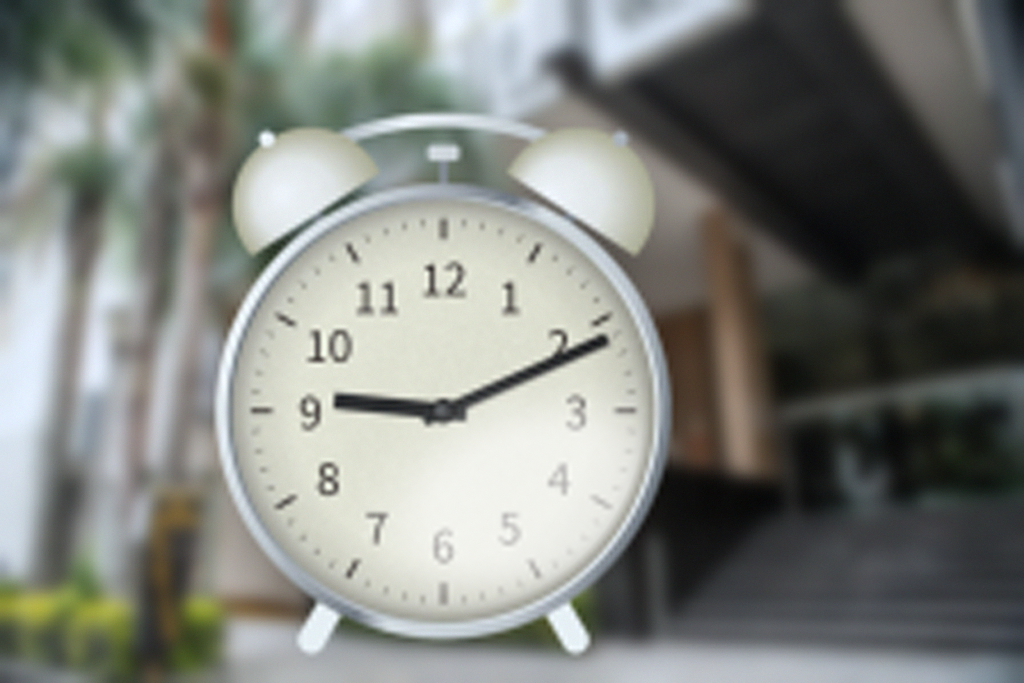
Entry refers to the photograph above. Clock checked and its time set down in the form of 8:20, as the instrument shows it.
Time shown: 9:11
